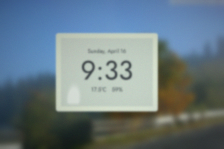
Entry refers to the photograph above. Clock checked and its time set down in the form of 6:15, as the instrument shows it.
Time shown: 9:33
